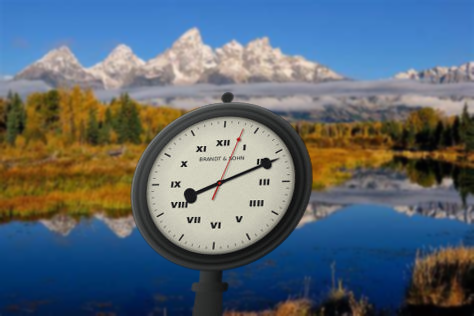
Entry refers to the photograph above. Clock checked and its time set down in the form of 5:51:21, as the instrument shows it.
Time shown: 8:11:03
